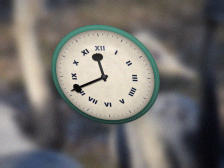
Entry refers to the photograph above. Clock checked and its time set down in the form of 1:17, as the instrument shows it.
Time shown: 11:41
